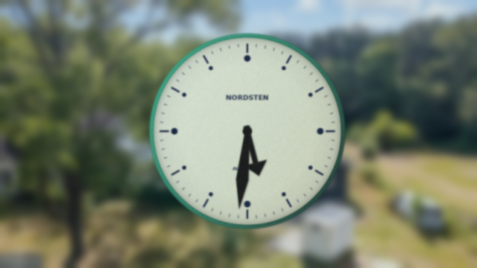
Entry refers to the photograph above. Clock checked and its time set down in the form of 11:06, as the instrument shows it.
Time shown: 5:31
